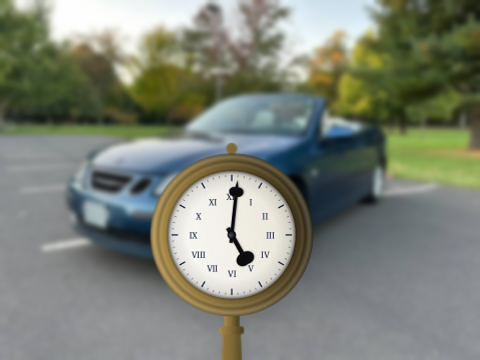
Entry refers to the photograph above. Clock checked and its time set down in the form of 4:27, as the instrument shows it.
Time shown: 5:01
